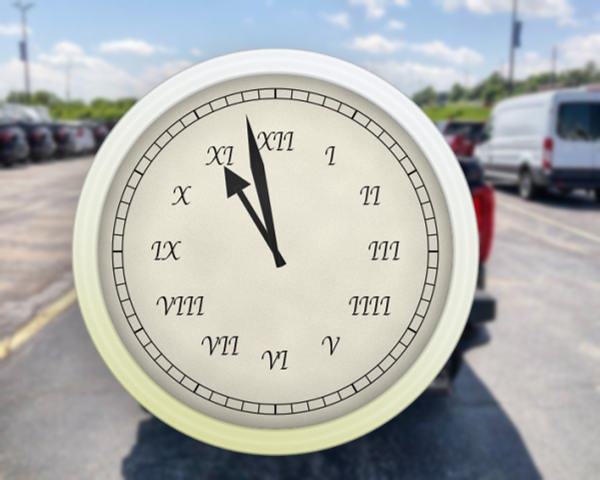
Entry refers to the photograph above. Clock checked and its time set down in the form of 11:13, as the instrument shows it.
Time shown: 10:58
